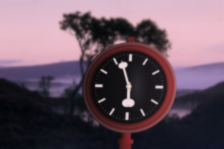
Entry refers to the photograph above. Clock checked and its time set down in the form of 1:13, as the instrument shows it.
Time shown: 5:57
